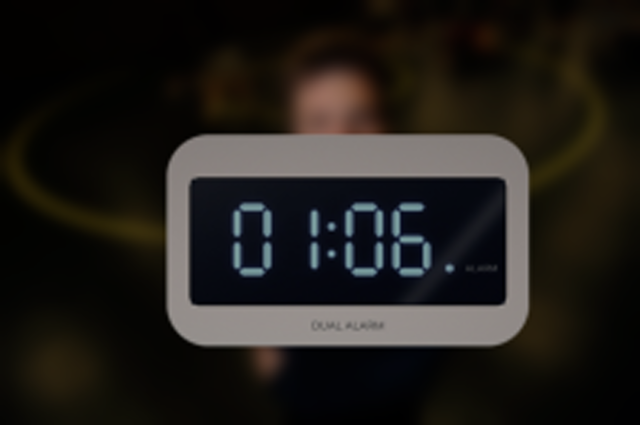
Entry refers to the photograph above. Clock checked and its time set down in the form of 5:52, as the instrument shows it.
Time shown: 1:06
